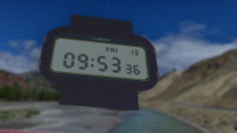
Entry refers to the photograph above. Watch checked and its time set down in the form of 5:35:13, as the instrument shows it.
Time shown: 9:53:36
